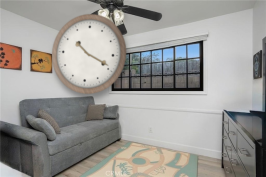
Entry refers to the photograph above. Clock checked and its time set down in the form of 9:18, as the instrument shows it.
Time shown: 10:19
